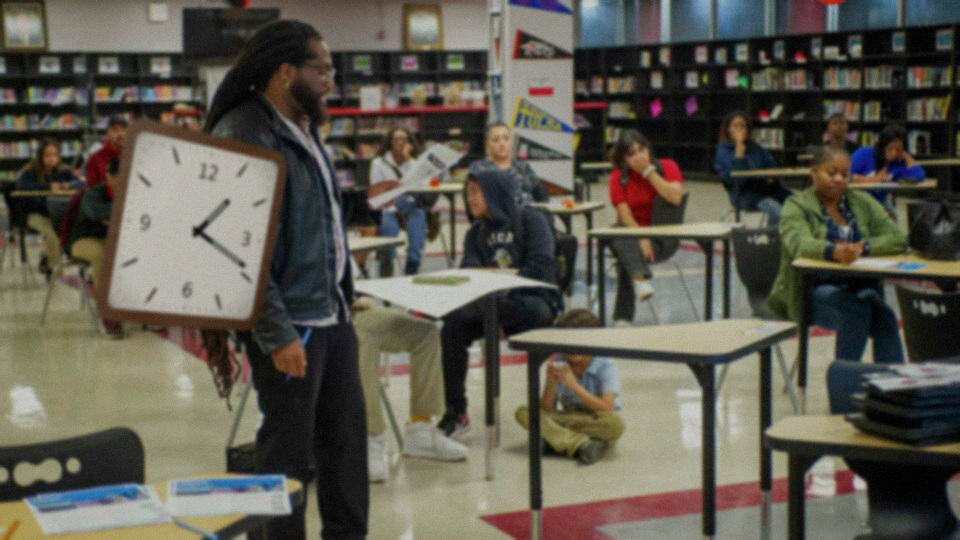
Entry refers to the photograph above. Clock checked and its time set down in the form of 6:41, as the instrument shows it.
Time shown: 1:19
